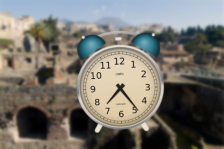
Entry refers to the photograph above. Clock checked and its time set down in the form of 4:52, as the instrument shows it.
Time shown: 7:24
